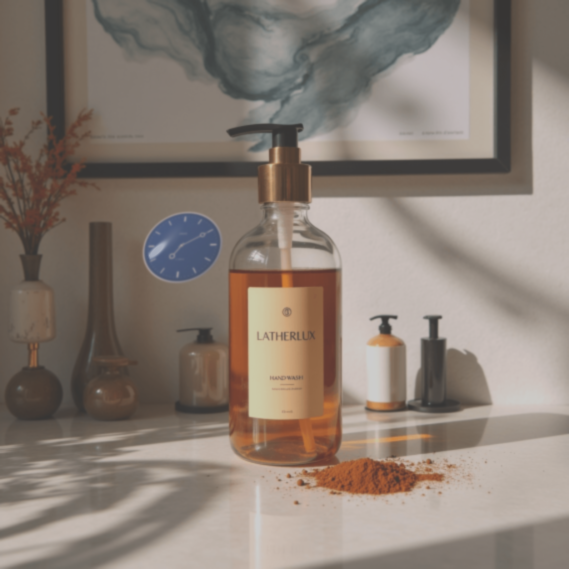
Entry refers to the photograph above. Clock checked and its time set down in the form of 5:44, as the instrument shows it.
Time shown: 7:10
